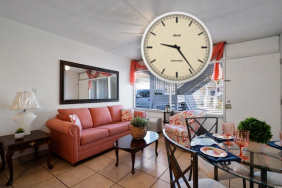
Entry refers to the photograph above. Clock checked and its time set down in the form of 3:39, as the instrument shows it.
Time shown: 9:24
